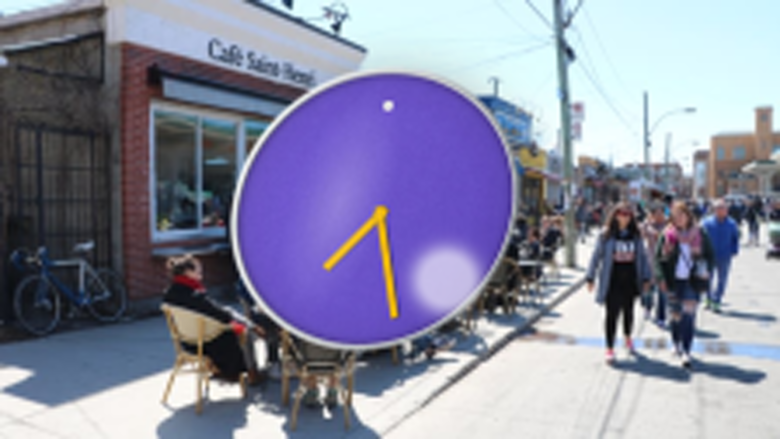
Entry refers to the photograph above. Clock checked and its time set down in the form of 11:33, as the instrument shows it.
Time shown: 7:28
